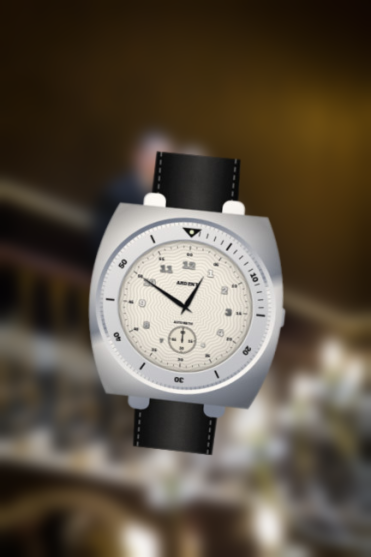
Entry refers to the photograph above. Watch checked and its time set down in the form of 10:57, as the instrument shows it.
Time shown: 12:50
